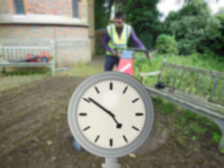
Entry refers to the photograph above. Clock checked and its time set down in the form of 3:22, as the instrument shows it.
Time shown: 4:51
